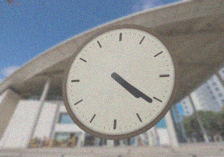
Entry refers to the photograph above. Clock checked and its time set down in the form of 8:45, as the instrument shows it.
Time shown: 4:21
